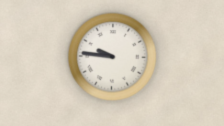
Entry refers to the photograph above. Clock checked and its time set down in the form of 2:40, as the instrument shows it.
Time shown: 9:46
